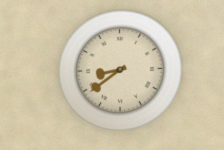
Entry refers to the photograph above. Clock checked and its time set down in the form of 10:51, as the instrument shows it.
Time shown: 8:39
